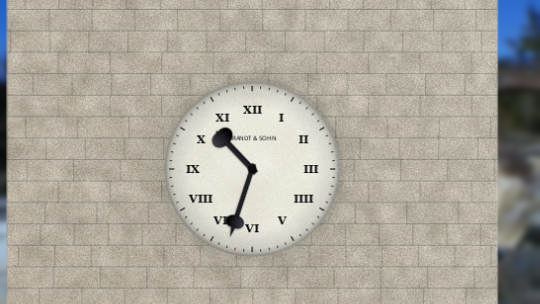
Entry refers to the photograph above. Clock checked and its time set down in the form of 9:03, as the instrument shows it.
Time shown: 10:33
